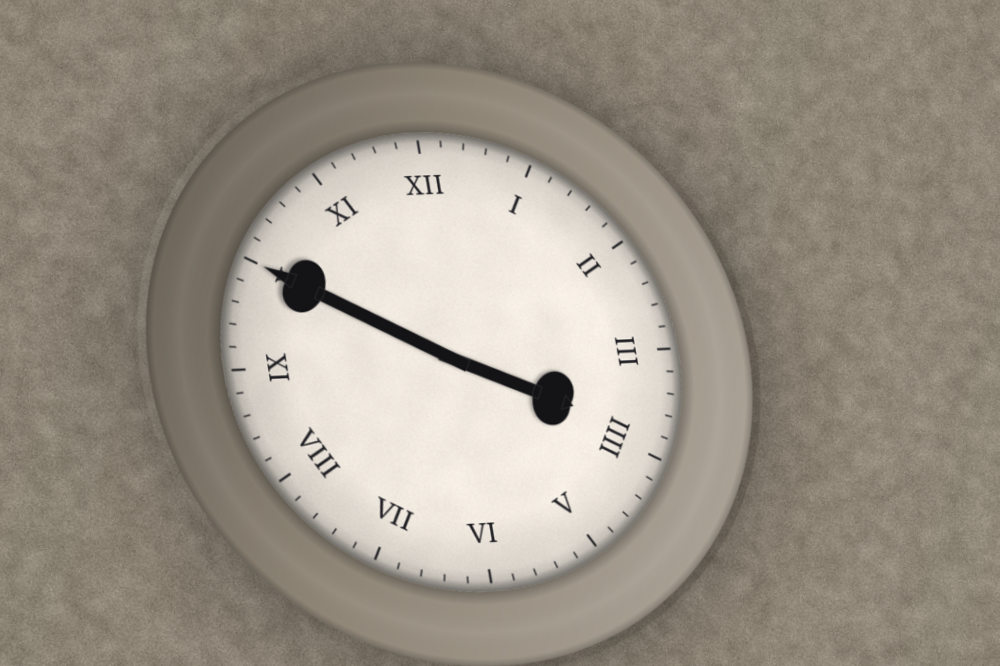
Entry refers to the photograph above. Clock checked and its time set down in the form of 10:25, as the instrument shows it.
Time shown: 3:50
